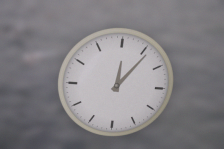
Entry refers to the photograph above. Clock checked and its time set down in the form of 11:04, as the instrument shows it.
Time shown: 12:06
